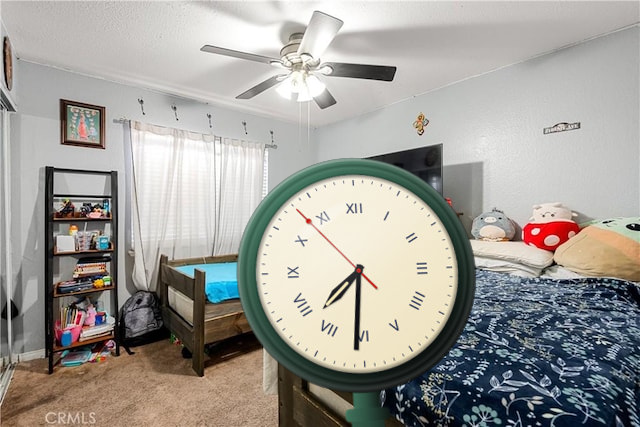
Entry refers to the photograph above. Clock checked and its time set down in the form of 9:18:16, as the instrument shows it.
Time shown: 7:30:53
